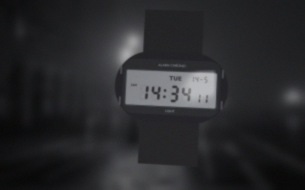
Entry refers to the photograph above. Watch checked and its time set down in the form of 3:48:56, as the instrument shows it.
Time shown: 14:34:11
